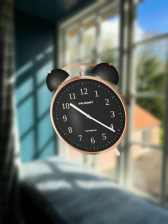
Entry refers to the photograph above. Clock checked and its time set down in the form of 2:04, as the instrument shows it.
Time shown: 10:21
